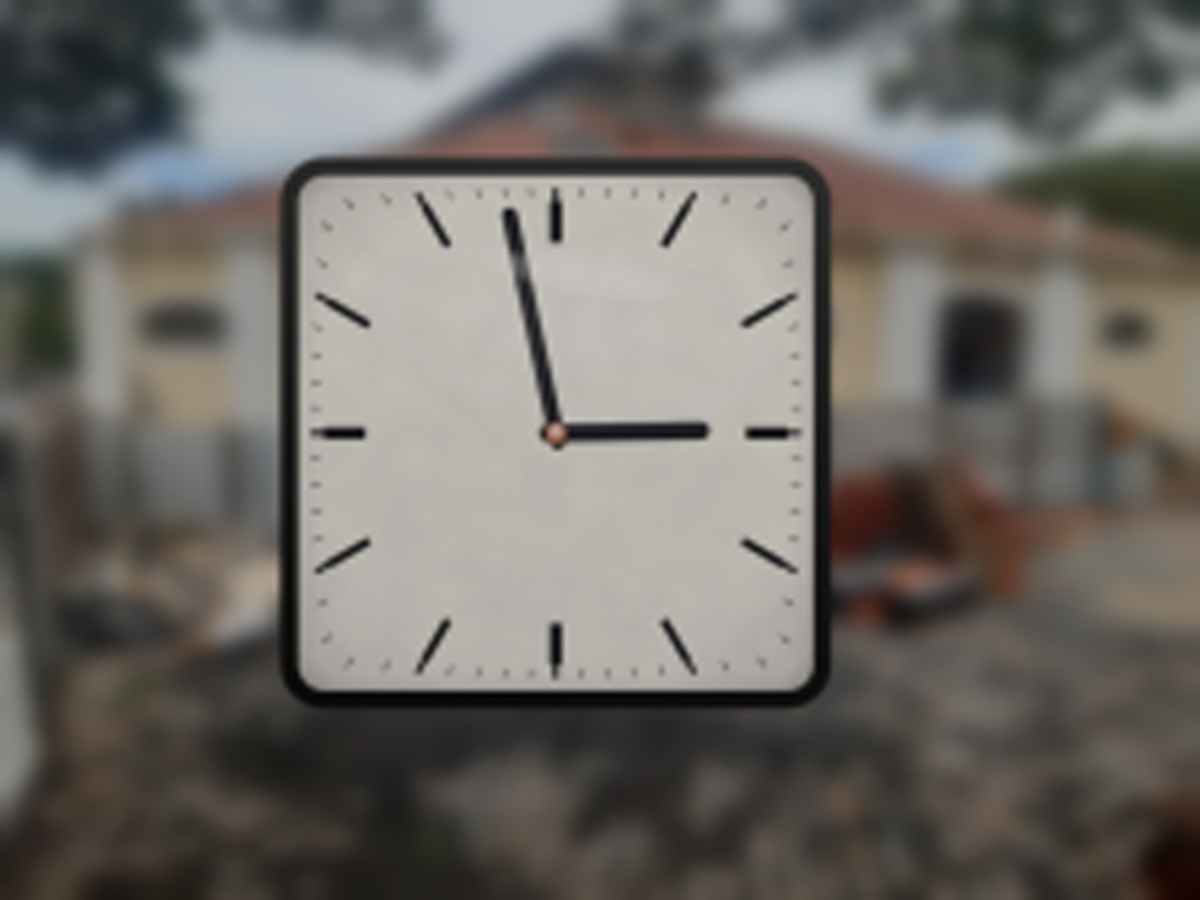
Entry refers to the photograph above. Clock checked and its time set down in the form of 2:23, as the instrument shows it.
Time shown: 2:58
